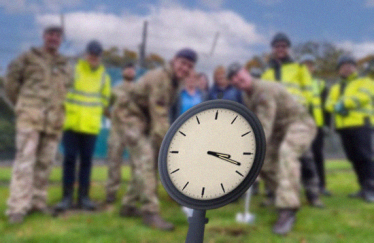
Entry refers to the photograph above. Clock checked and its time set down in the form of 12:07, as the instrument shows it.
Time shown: 3:18
